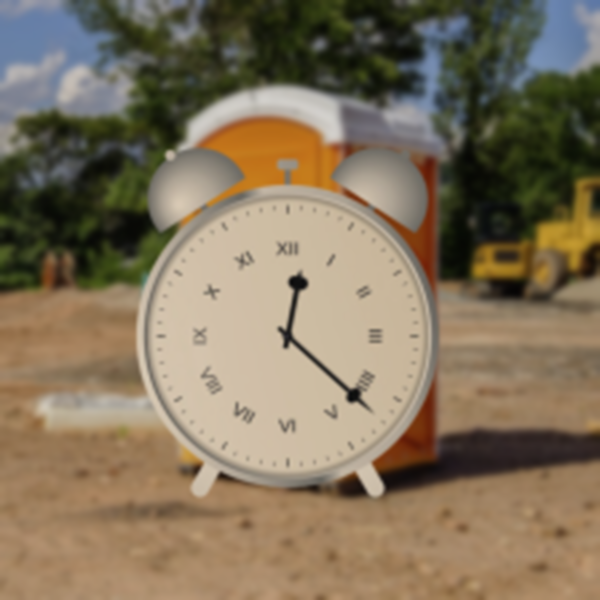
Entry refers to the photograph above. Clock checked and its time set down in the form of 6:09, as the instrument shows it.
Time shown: 12:22
